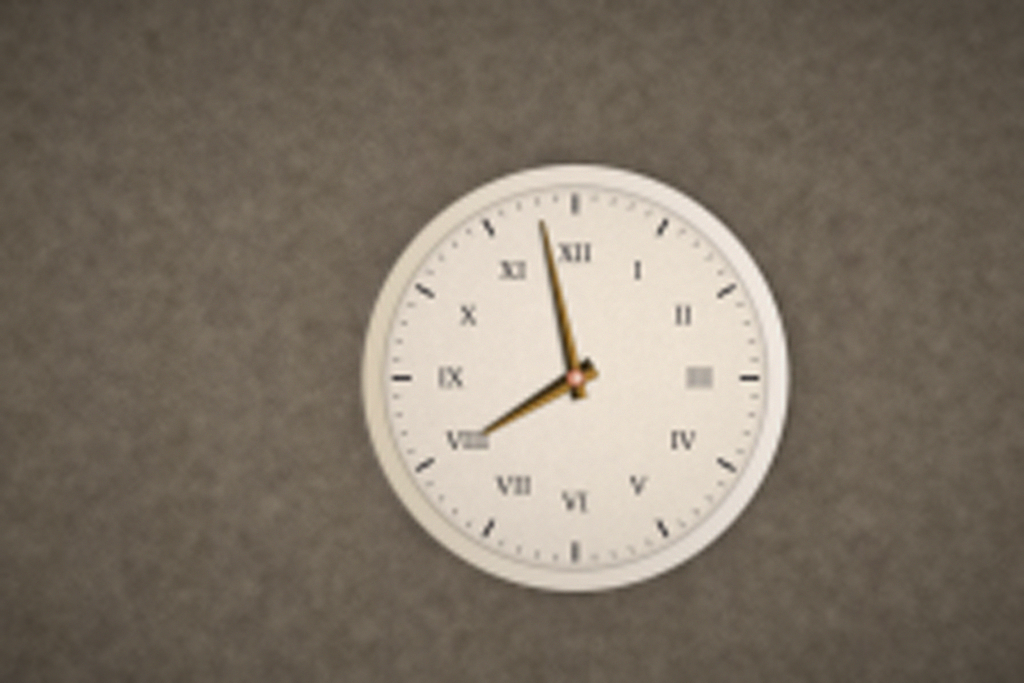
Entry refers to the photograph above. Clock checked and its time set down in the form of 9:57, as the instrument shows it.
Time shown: 7:58
